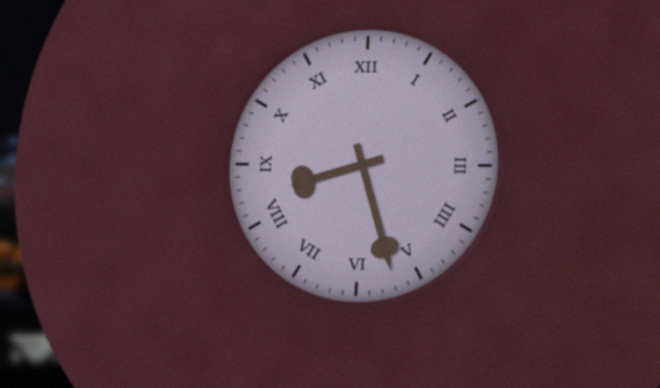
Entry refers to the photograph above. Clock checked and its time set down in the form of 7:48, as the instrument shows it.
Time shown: 8:27
